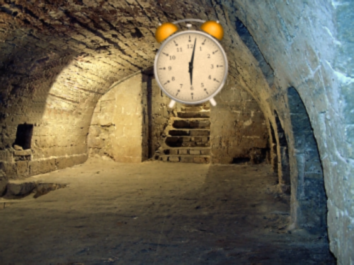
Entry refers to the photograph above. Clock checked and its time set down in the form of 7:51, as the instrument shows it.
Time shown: 6:02
